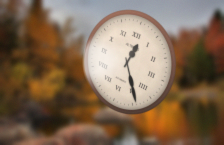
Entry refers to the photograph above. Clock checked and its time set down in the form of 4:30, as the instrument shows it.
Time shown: 12:24
